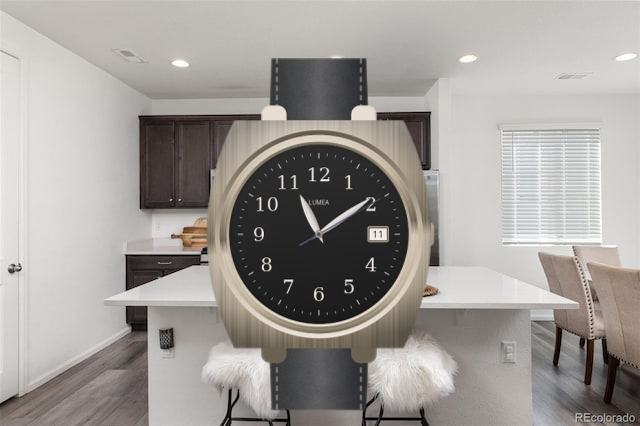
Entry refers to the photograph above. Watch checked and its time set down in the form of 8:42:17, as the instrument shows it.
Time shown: 11:09:10
